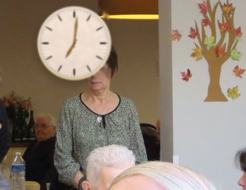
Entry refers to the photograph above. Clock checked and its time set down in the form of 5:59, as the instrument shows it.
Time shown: 7:01
